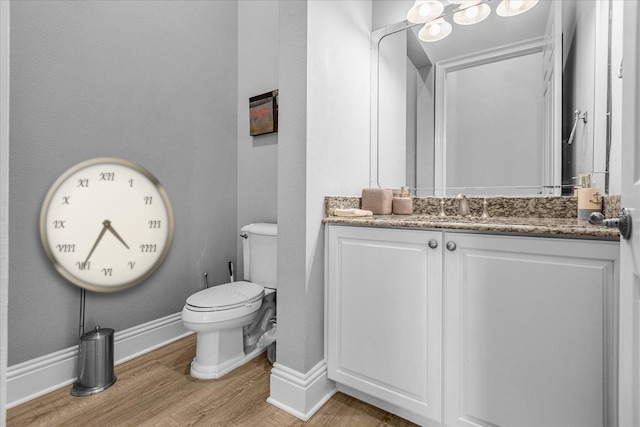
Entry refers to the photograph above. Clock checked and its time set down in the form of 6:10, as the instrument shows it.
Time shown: 4:35
